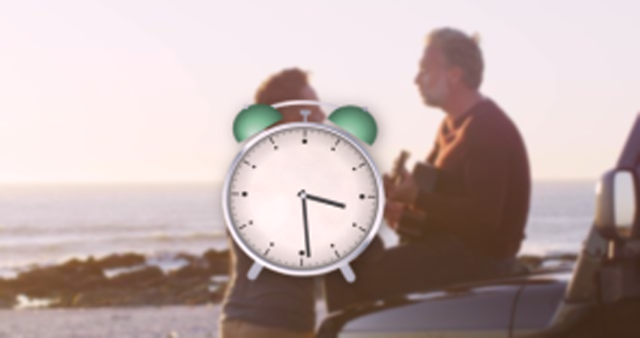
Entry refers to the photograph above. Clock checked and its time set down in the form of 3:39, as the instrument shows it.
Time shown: 3:29
